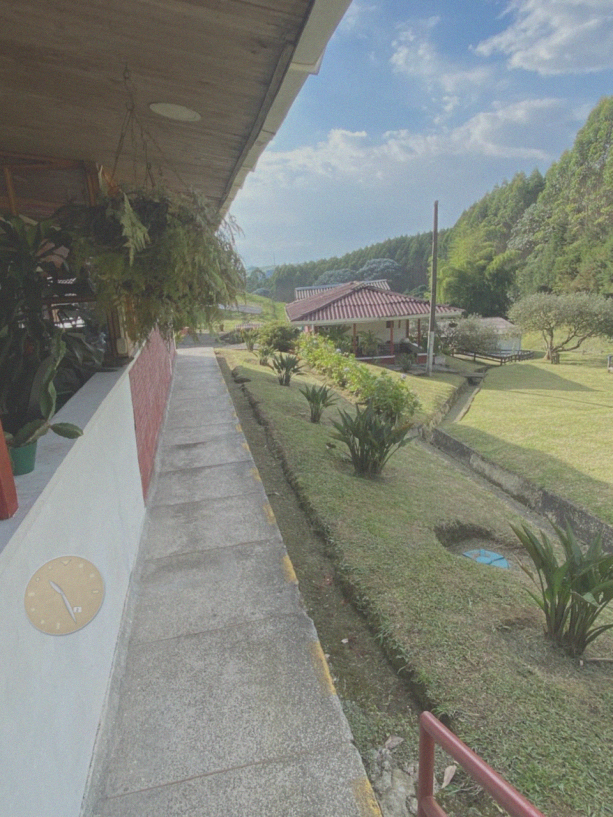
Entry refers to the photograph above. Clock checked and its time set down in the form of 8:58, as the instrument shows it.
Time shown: 10:25
